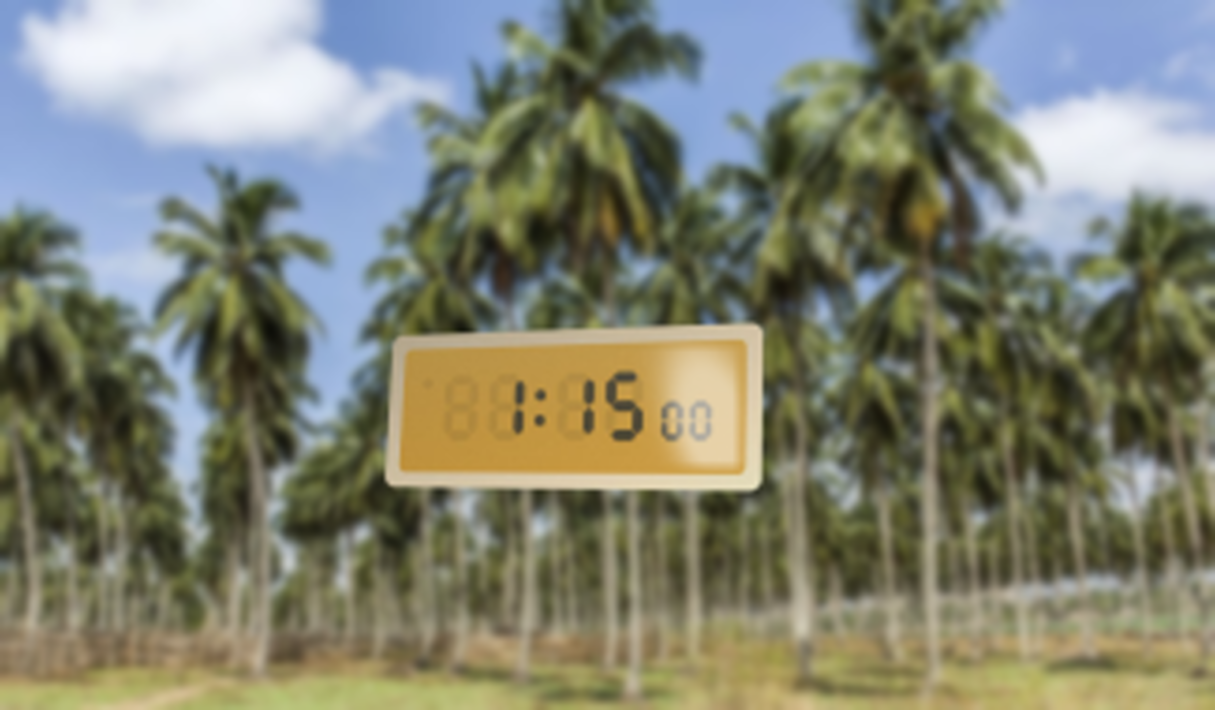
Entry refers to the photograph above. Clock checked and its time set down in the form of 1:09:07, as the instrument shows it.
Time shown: 1:15:00
